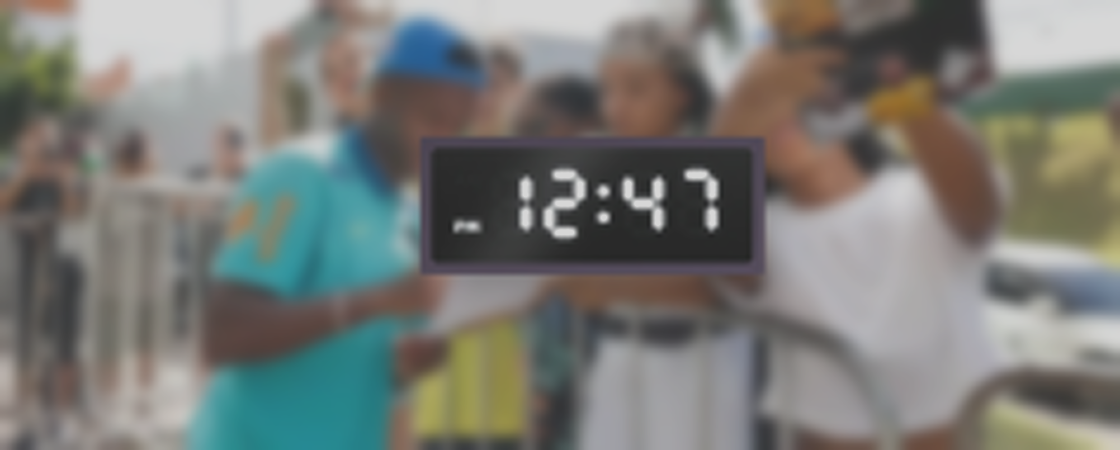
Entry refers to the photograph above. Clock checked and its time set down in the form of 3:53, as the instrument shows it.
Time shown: 12:47
